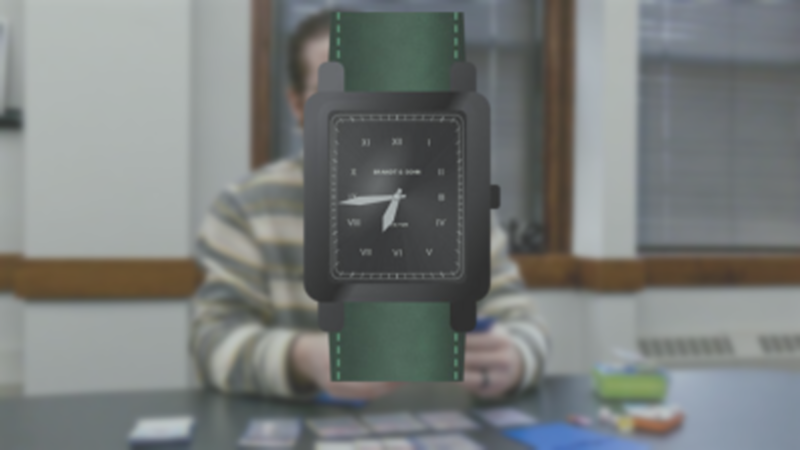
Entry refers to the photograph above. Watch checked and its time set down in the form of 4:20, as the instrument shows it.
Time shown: 6:44
